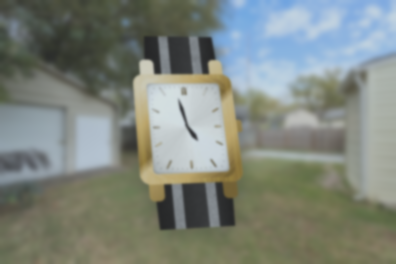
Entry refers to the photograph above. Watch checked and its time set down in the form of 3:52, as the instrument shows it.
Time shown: 4:58
